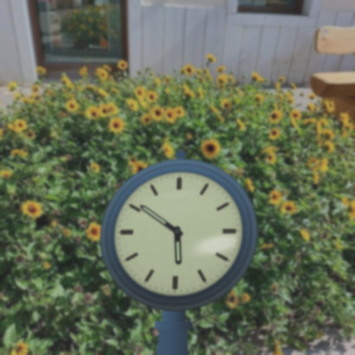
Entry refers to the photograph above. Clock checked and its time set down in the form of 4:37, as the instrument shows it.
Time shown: 5:51
